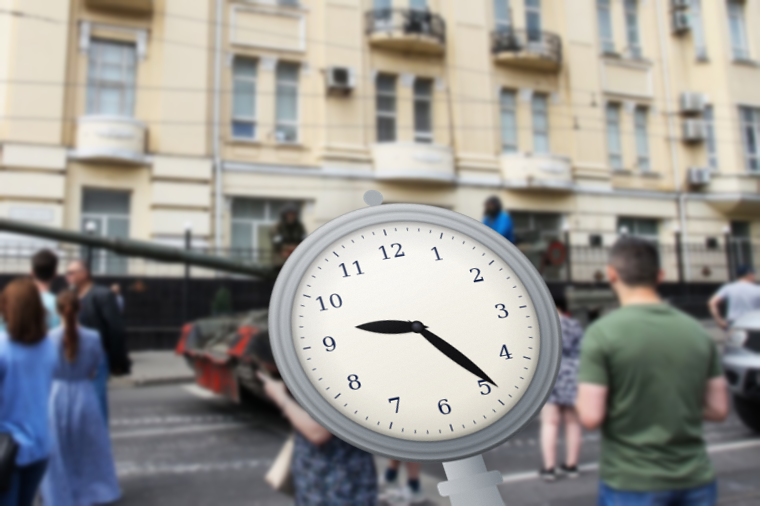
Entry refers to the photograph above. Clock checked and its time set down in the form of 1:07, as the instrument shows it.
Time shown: 9:24
